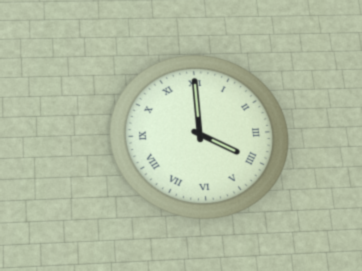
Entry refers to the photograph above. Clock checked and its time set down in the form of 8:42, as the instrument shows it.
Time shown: 4:00
